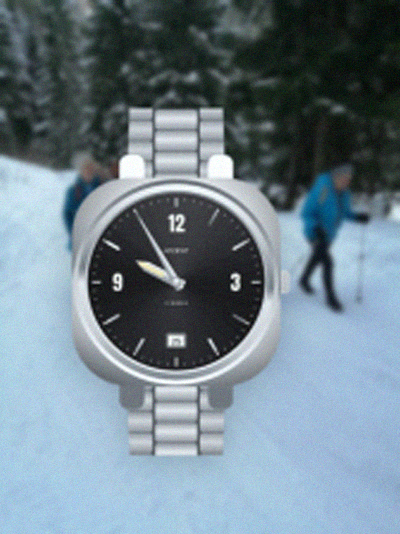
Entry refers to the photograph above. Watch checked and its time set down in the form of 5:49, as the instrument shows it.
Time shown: 9:55
